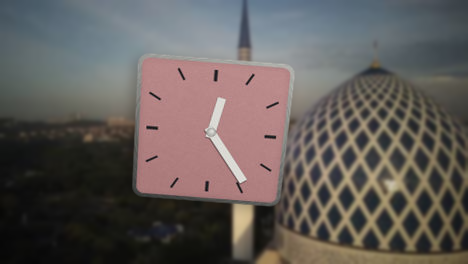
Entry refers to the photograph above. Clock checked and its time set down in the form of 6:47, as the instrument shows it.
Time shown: 12:24
